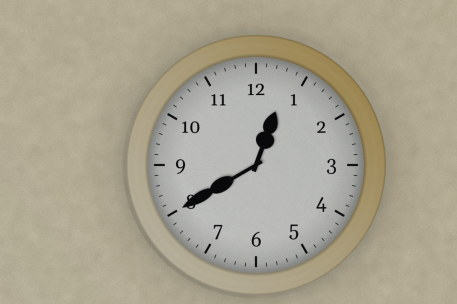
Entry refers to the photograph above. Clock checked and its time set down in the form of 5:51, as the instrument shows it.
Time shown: 12:40
